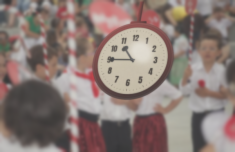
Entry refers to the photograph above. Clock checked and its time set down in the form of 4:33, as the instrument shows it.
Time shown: 10:45
